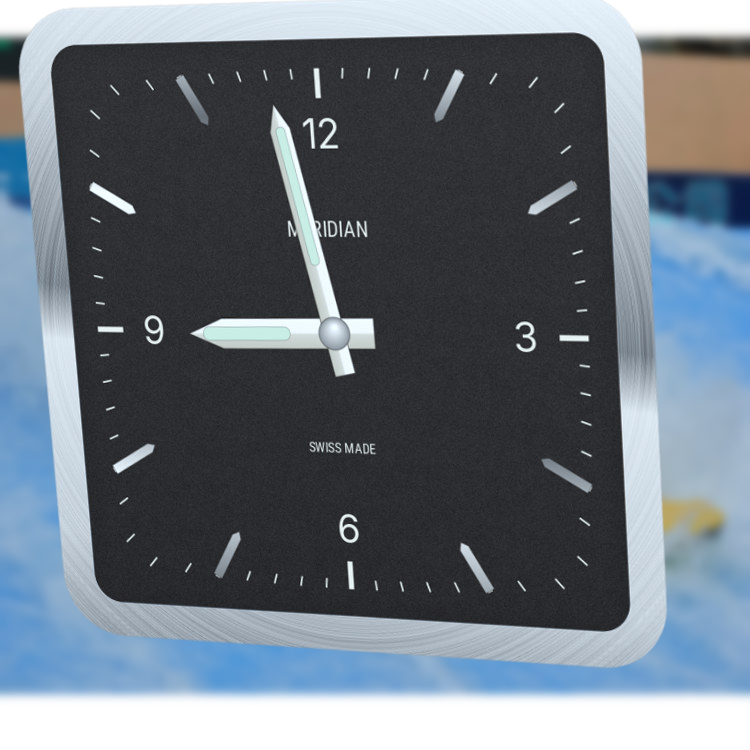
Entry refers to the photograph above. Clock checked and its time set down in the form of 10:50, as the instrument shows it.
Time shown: 8:58
